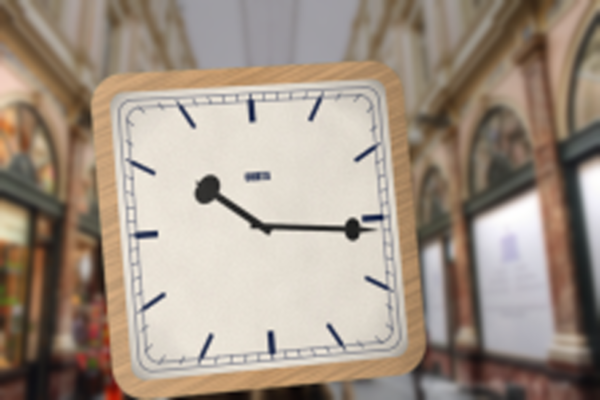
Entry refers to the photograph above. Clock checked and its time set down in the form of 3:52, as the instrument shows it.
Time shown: 10:16
